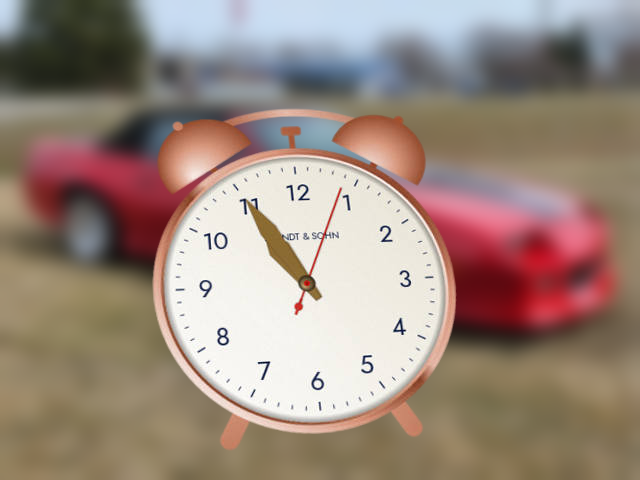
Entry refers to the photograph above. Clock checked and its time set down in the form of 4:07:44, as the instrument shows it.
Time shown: 10:55:04
